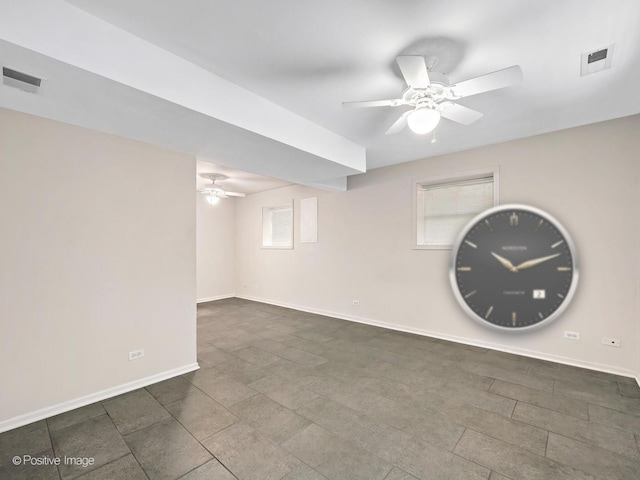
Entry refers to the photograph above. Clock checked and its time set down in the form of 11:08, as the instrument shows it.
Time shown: 10:12
